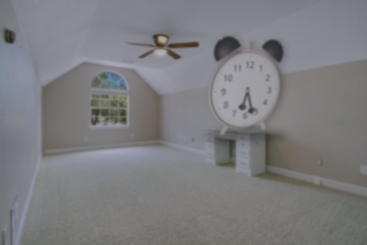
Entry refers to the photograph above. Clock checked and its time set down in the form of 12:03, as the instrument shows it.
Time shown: 6:27
